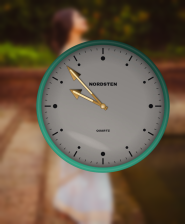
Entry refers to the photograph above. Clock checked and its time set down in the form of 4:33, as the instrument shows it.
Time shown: 9:53
